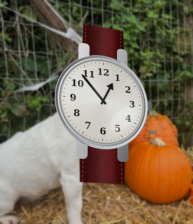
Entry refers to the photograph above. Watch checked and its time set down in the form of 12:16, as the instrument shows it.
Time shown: 12:53
